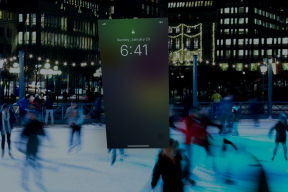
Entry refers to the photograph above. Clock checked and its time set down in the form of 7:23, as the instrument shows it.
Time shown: 6:41
